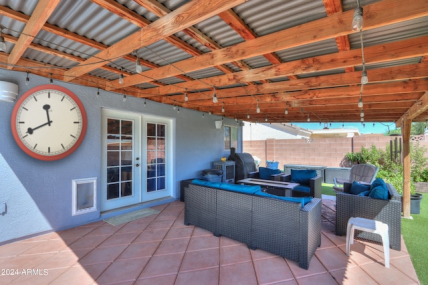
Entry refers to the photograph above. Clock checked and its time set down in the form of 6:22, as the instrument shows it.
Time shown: 11:41
